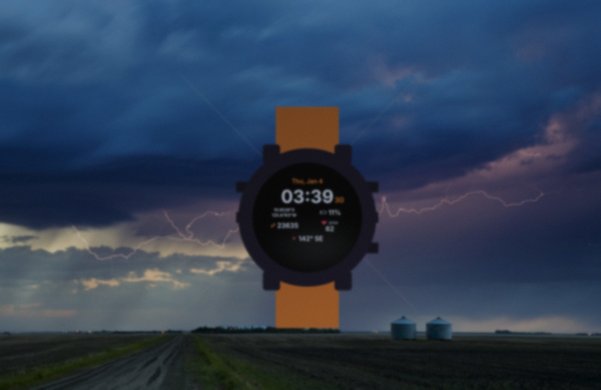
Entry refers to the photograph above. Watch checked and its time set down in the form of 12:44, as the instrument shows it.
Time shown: 3:39
